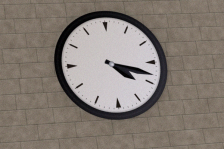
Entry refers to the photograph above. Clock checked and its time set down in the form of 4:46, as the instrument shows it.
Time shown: 4:18
